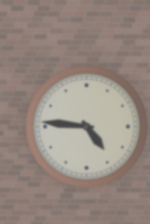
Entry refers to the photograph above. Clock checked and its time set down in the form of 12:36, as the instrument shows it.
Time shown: 4:46
